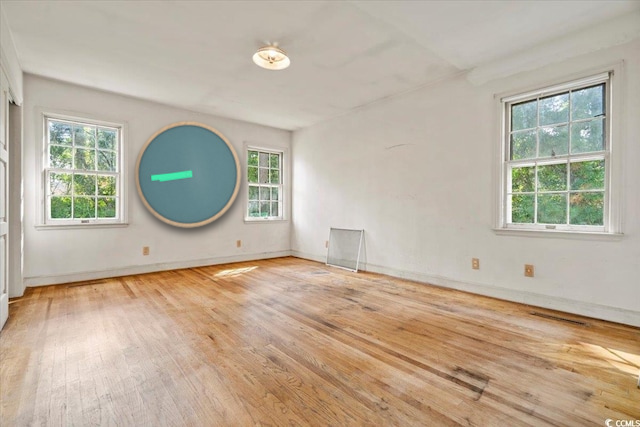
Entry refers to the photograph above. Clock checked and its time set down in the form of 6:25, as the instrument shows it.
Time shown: 8:44
